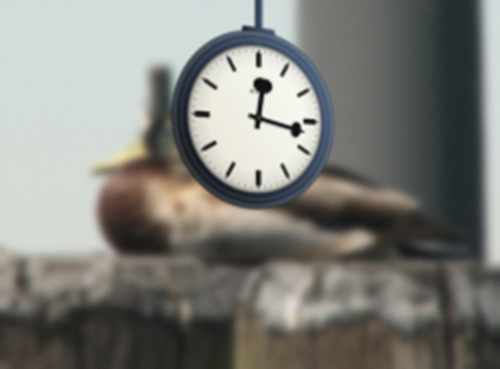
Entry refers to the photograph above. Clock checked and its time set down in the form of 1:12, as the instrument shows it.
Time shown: 12:17
